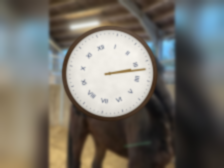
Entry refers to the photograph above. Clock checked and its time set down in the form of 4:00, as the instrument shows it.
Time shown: 3:17
